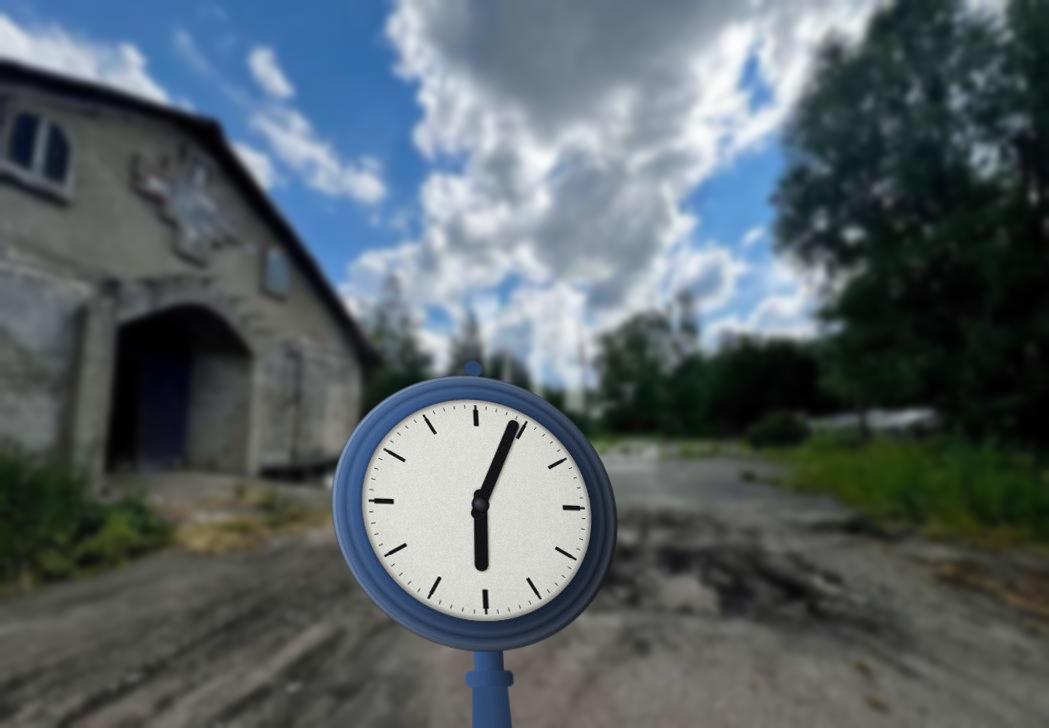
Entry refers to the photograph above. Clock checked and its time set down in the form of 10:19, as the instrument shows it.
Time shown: 6:04
